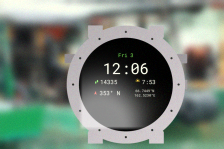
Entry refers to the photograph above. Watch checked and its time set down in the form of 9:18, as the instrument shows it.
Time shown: 12:06
